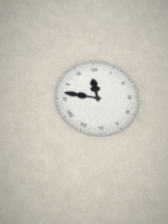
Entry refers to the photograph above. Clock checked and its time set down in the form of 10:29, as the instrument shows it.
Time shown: 11:47
